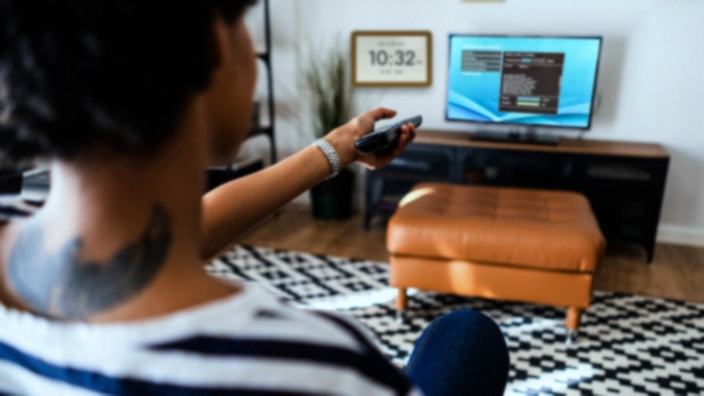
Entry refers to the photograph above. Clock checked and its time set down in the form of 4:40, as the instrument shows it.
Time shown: 10:32
